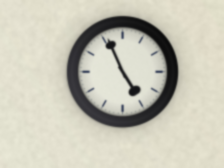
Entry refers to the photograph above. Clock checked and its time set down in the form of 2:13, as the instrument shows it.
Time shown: 4:56
